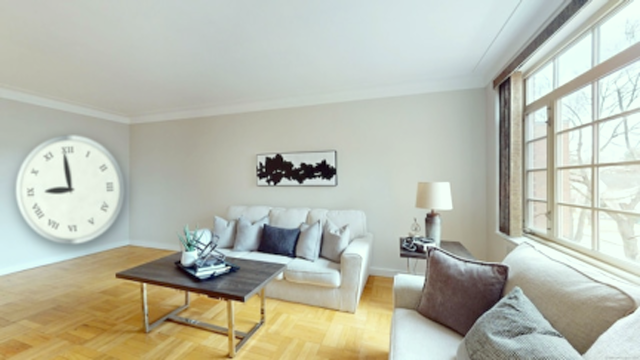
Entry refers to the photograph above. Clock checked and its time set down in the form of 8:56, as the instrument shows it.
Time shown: 8:59
